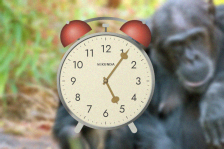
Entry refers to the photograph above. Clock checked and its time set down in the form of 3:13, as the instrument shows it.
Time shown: 5:06
